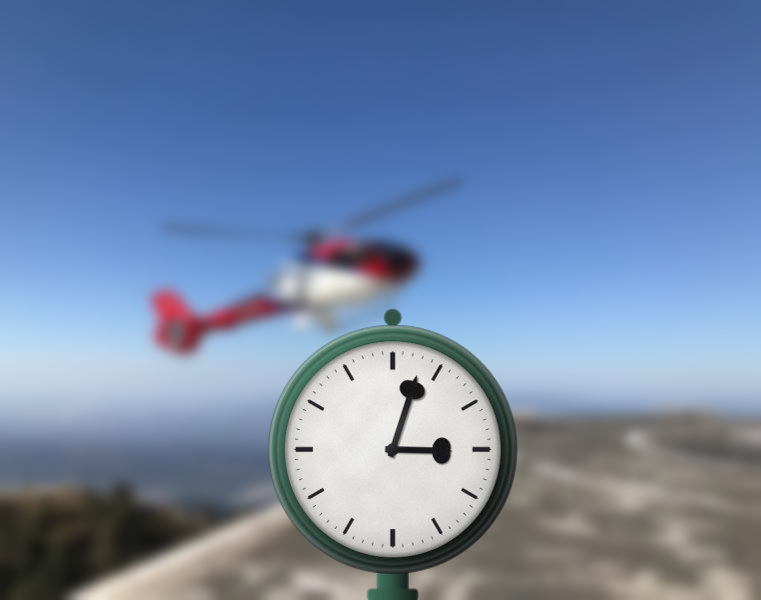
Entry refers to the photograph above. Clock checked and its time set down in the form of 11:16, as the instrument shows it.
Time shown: 3:03
